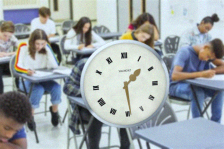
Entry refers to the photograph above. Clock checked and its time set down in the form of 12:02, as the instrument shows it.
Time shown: 1:29
